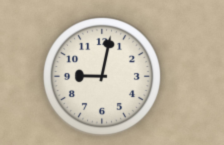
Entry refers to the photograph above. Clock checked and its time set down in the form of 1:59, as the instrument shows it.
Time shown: 9:02
